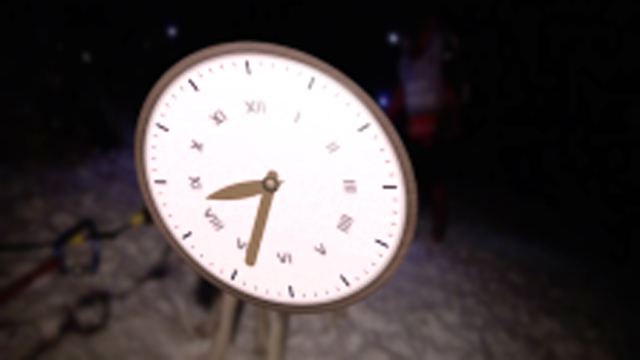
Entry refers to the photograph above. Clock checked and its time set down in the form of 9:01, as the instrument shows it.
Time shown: 8:34
